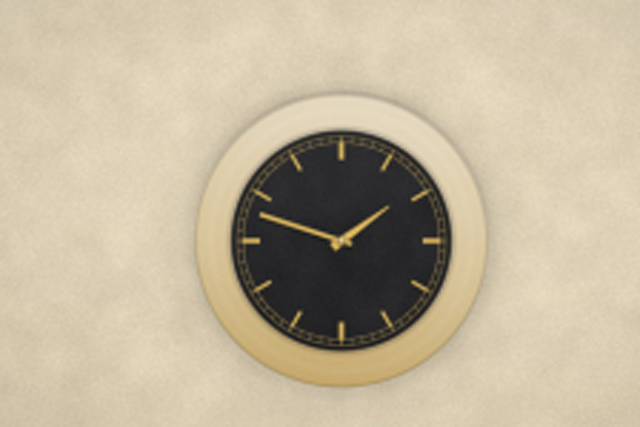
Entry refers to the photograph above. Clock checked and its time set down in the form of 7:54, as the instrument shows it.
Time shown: 1:48
